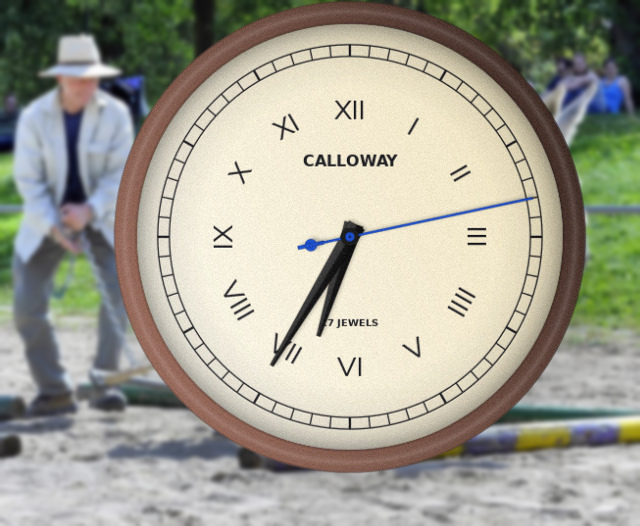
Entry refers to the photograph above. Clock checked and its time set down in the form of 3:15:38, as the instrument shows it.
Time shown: 6:35:13
